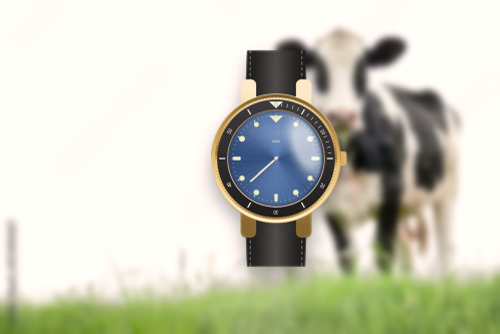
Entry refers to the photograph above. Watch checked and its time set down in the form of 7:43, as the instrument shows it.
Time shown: 7:38
